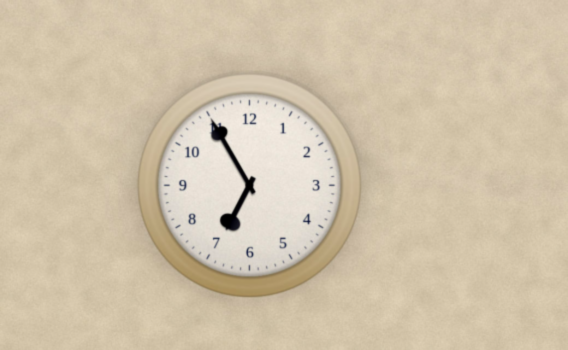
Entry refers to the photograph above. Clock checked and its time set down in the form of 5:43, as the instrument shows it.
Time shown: 6:55
